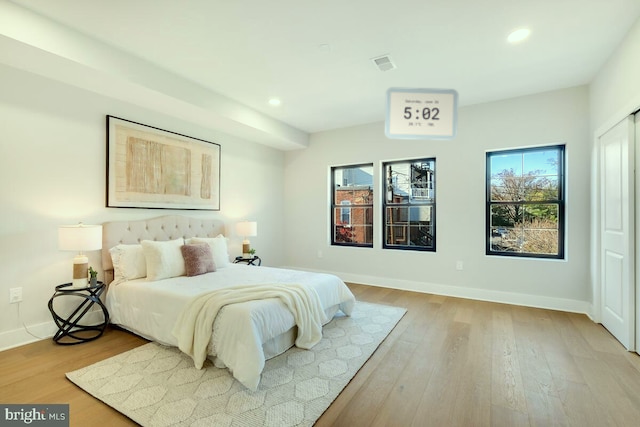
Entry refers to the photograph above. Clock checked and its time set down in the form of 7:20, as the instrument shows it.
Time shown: 5:02
